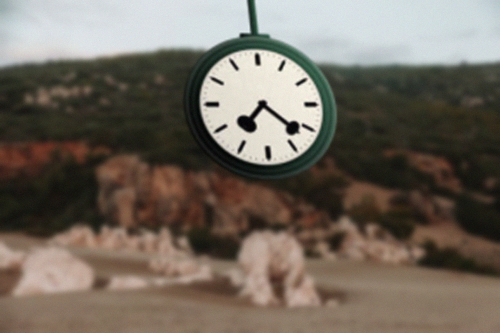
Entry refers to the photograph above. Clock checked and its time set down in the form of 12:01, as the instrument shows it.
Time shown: 7:22
